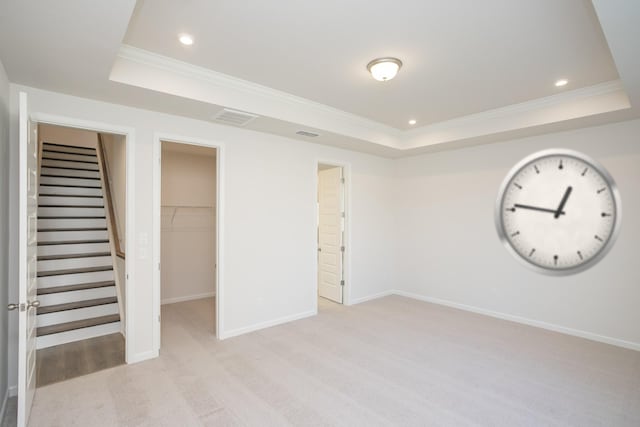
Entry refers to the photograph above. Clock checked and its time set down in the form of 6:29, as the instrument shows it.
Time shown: 12:46
